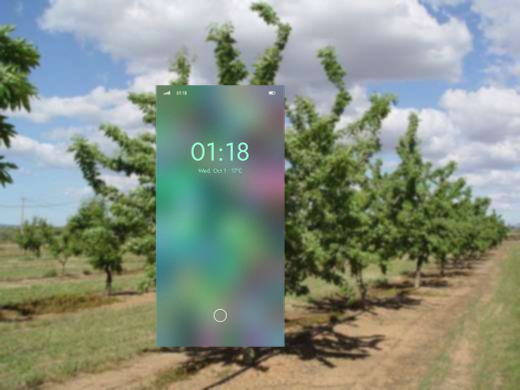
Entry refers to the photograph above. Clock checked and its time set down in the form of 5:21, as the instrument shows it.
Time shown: 1:18
